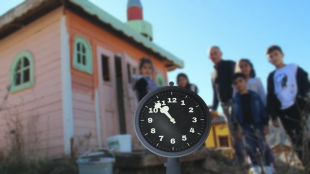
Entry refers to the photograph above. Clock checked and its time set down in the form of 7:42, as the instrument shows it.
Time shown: 10:53
